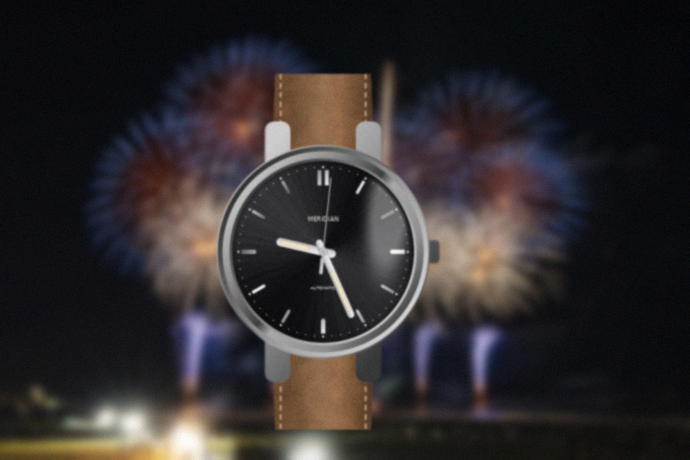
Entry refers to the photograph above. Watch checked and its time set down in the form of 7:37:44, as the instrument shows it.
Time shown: 9:26:01
